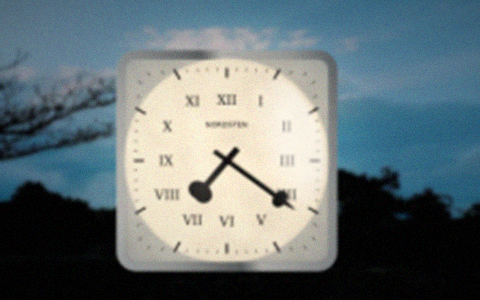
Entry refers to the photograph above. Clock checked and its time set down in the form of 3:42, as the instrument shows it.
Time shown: 7:21
